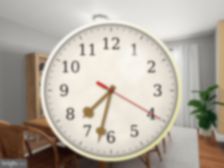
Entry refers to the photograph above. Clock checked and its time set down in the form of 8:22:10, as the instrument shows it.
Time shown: 7:32:20
